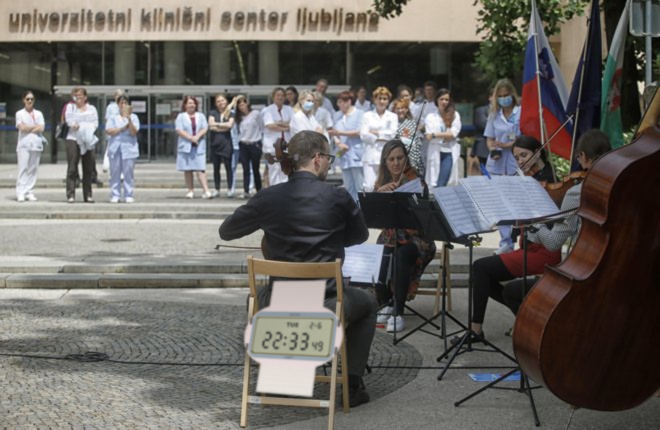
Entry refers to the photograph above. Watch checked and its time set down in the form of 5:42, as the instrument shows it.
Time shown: 22:33
